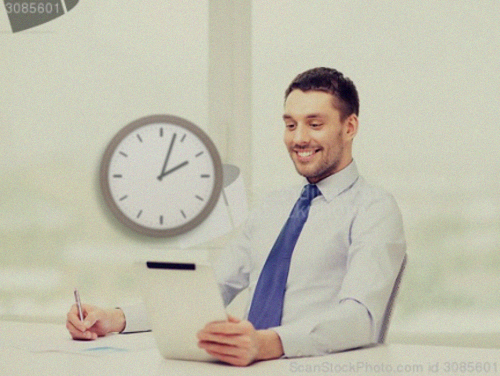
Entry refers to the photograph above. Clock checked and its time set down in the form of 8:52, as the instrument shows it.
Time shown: 2:03
